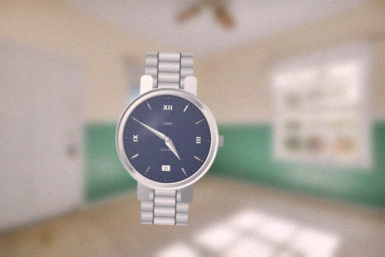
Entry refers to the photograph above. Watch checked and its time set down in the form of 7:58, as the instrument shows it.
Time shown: 4:50
